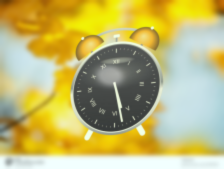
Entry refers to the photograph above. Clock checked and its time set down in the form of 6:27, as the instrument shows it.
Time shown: 5:28
